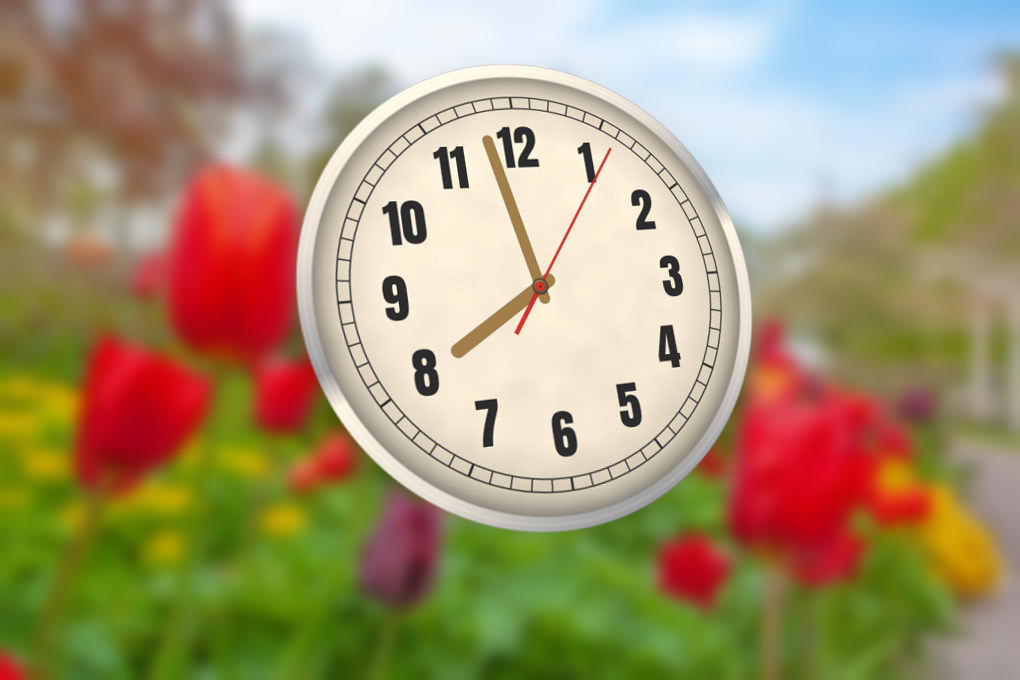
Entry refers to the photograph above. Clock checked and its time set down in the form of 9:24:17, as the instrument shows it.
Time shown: 7:58:06
